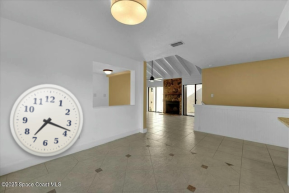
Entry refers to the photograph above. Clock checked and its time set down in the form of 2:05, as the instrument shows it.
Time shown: 7:18
